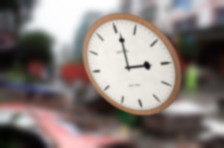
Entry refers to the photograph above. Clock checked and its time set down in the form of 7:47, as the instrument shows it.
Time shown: 3:01
